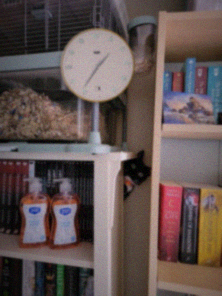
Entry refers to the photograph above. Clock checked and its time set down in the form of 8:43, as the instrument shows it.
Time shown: 1:36
